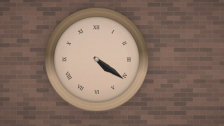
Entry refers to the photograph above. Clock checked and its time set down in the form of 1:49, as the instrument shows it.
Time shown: 4:21
